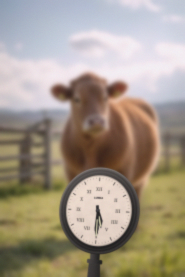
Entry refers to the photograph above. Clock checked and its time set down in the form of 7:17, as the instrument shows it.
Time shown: 5:30
